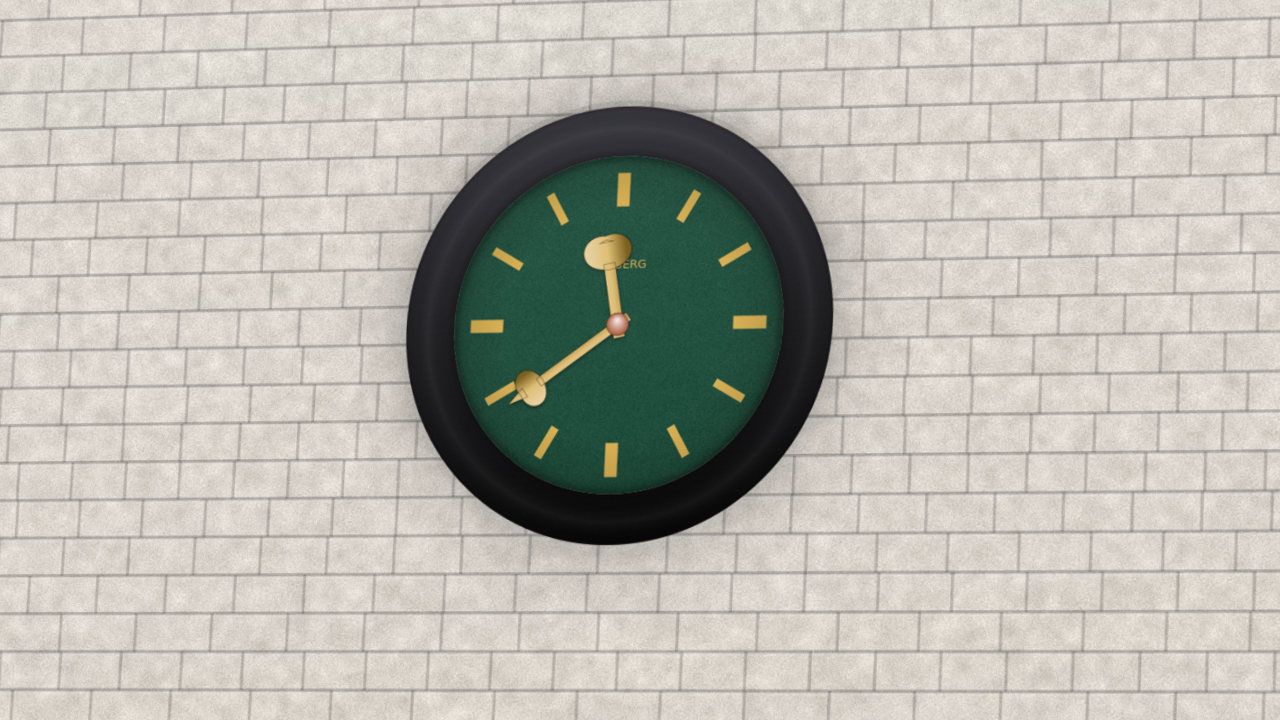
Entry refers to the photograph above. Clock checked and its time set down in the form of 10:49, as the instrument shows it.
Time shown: 11:39
